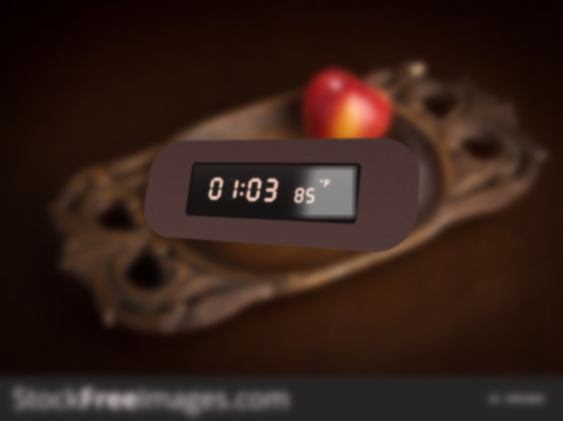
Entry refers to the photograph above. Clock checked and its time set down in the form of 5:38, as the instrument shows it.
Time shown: 1:03
